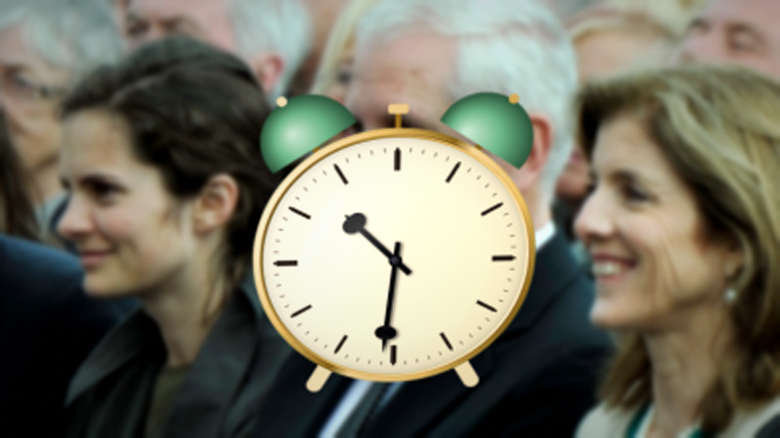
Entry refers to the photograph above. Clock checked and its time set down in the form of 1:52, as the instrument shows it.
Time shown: 10:31
